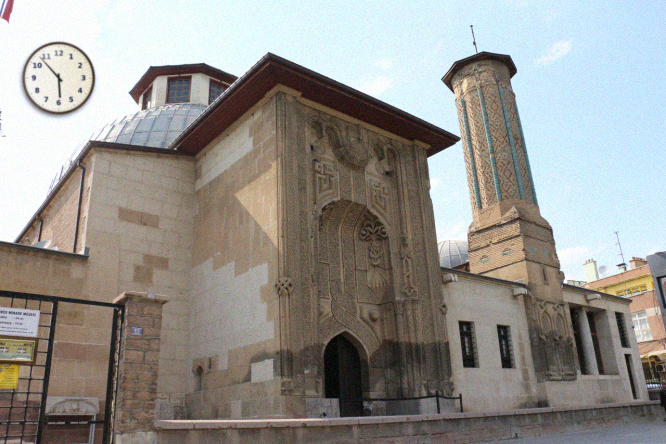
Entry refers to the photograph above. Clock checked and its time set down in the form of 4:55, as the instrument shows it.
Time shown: 5:53
